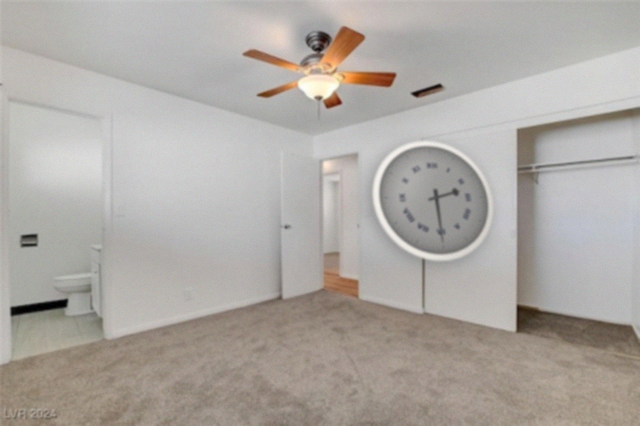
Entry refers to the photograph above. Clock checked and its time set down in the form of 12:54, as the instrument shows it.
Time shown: 2:30
